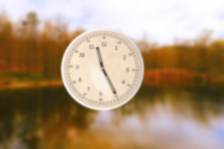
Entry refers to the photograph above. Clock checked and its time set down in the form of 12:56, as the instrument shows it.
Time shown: 11:25
